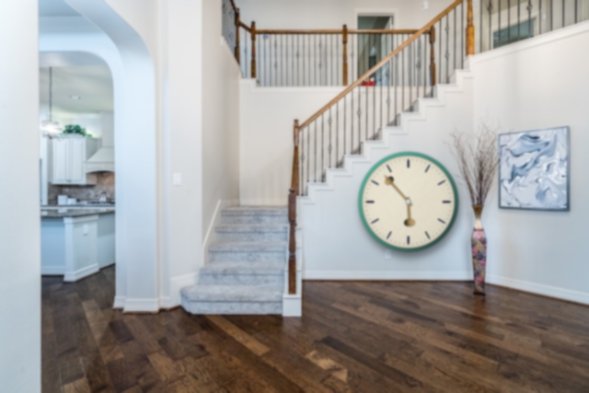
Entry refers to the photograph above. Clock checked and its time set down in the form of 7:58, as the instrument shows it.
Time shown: 5:53
